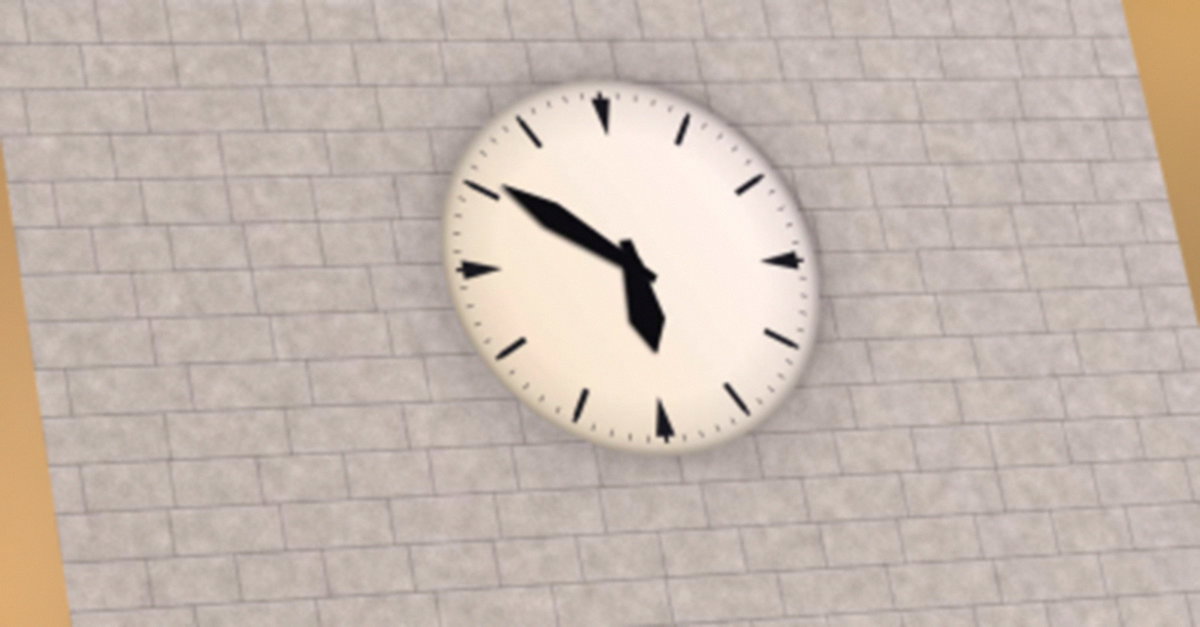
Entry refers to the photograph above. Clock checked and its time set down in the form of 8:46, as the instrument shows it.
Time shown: 5:51
